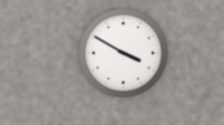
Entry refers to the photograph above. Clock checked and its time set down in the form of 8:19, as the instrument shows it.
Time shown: 3:50
